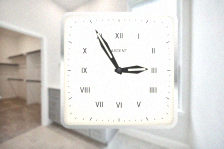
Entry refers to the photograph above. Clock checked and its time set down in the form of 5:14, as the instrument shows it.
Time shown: 2:55
